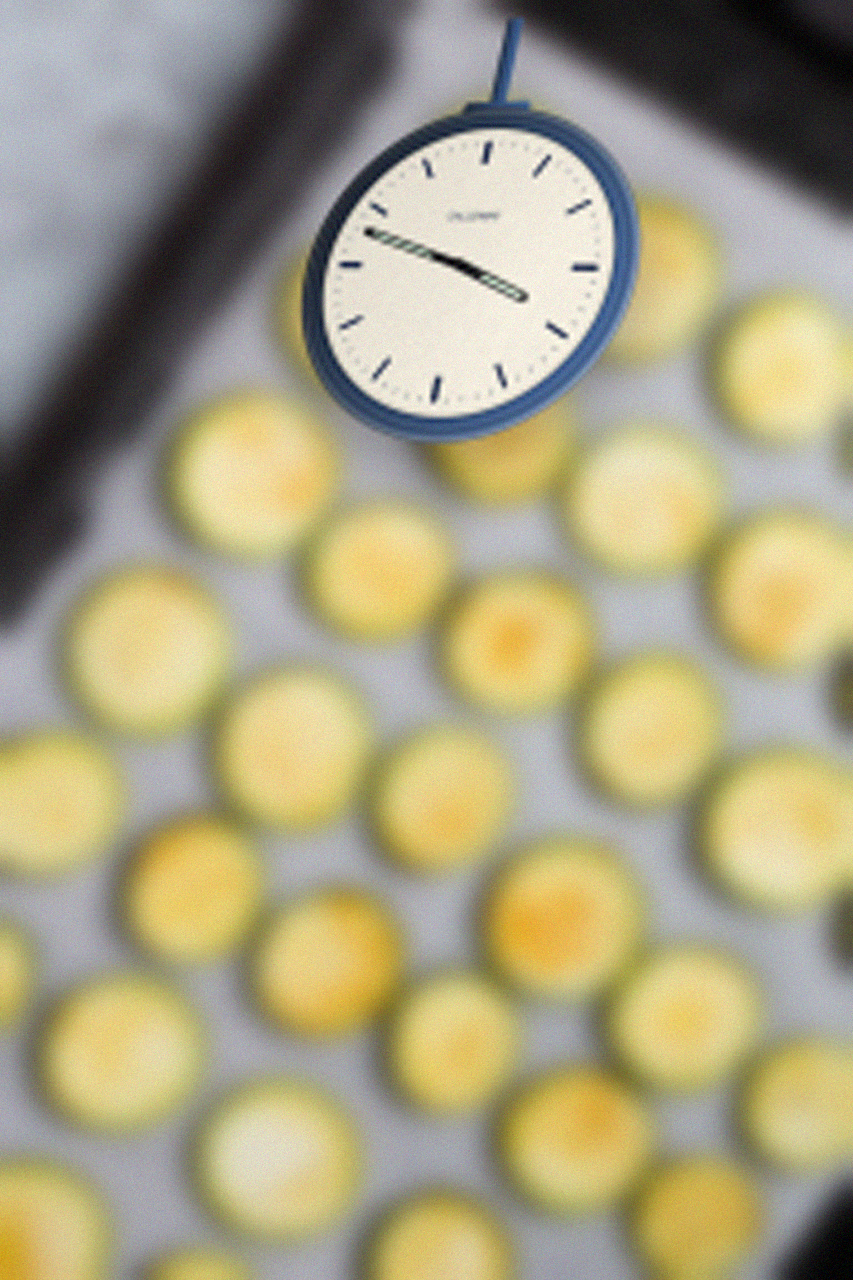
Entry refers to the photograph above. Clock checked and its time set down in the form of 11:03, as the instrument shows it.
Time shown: 3:48
